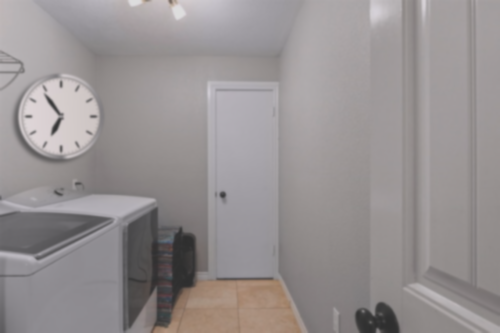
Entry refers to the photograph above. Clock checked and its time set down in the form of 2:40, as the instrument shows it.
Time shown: 6:54
